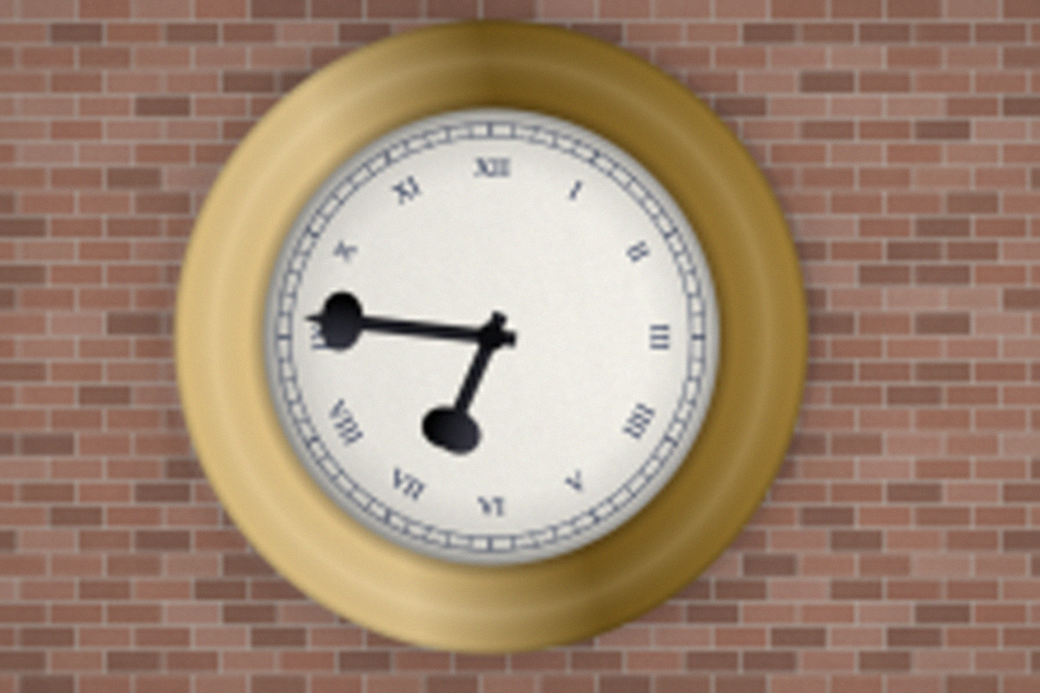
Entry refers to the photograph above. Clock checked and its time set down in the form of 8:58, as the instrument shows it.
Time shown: 6:46
